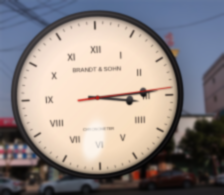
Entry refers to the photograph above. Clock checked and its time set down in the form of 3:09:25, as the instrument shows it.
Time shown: 3:14:14
